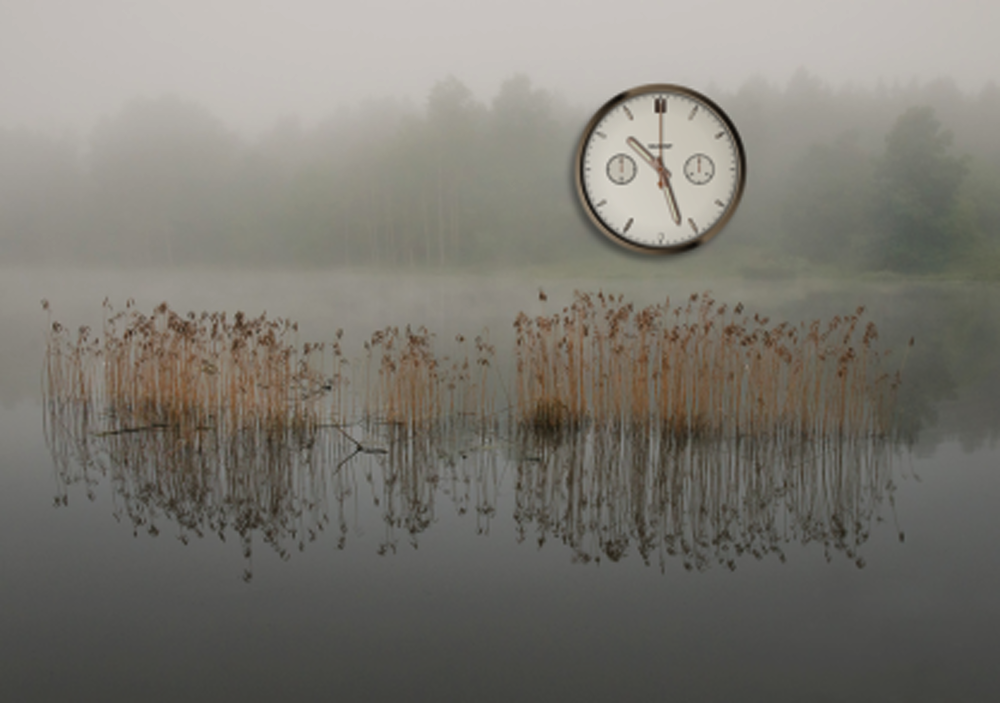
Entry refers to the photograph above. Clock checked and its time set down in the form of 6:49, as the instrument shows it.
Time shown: 10:27
